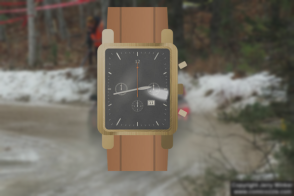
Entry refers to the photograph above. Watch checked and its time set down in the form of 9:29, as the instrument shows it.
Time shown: 2:43
